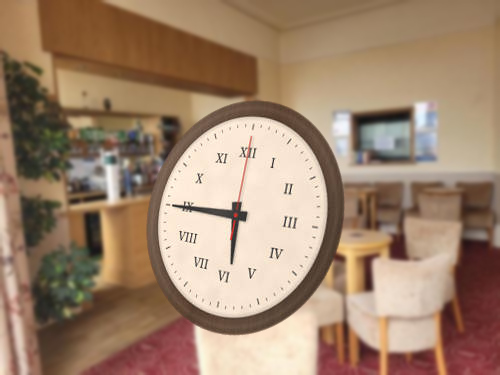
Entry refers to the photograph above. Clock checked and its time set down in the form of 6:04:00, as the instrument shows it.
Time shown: 5:45:00
